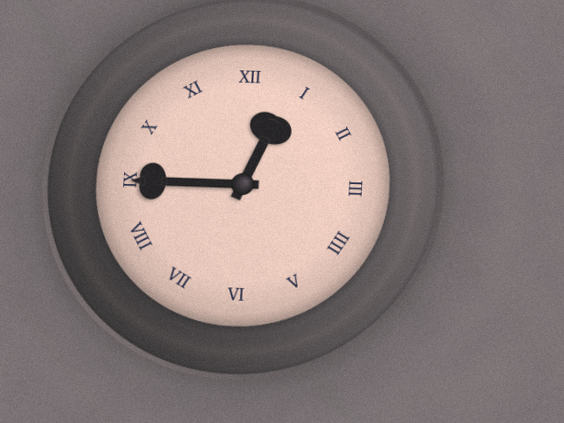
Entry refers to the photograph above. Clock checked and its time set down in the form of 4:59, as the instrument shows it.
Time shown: 12:45
